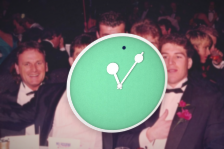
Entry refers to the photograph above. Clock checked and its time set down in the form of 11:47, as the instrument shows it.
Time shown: 11:05
